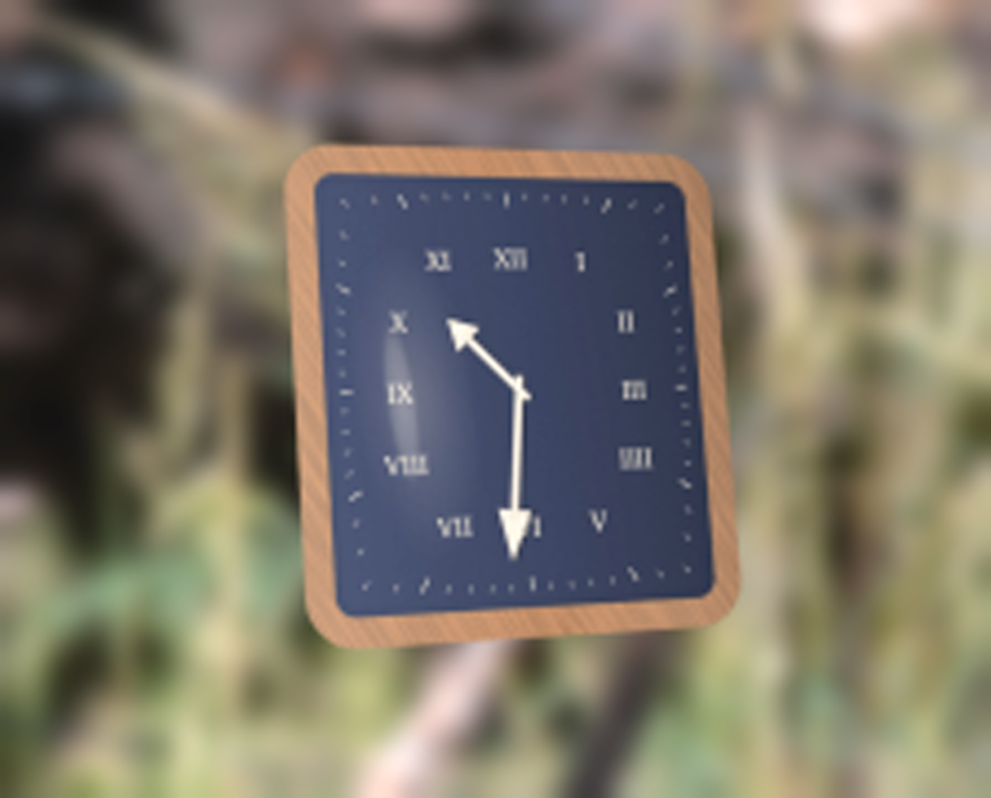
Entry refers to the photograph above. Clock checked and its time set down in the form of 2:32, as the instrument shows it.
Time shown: 10:31
